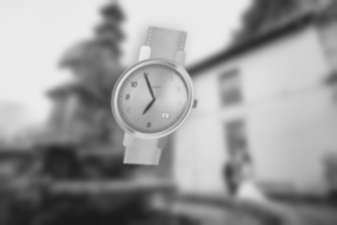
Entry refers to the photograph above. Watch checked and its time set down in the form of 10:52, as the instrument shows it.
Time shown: 6:55
